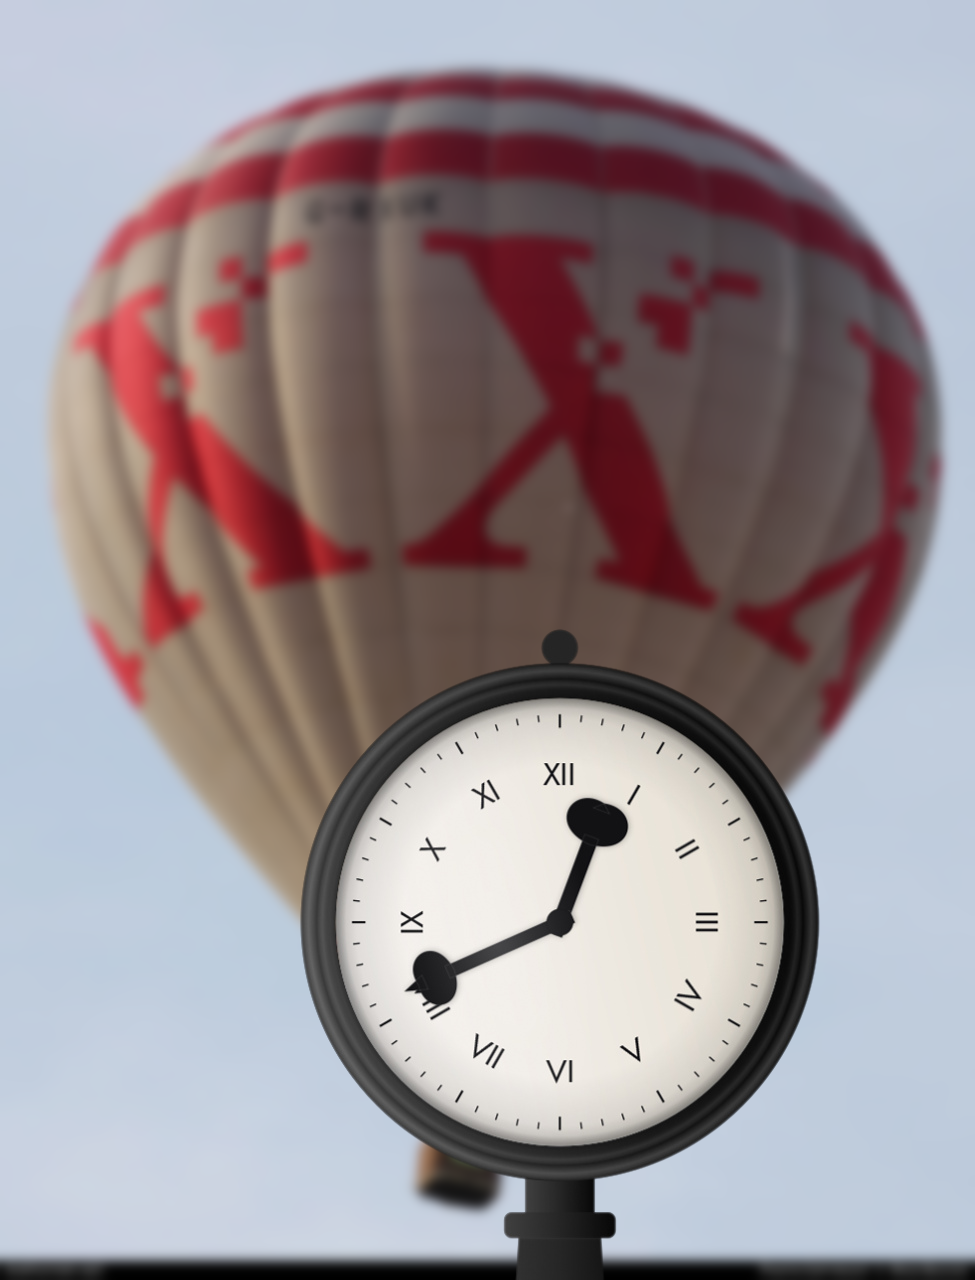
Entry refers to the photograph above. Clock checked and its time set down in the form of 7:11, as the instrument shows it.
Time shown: 12:41
